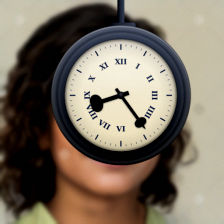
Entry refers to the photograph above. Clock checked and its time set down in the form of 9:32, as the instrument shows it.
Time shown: 8:24
